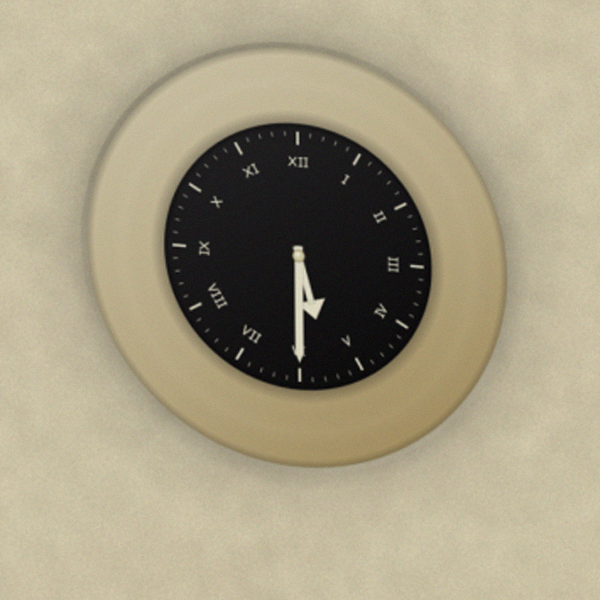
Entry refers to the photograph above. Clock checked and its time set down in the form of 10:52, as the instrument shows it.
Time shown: 5:30
